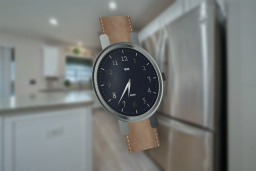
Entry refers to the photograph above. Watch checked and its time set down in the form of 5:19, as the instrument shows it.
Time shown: 6:37
